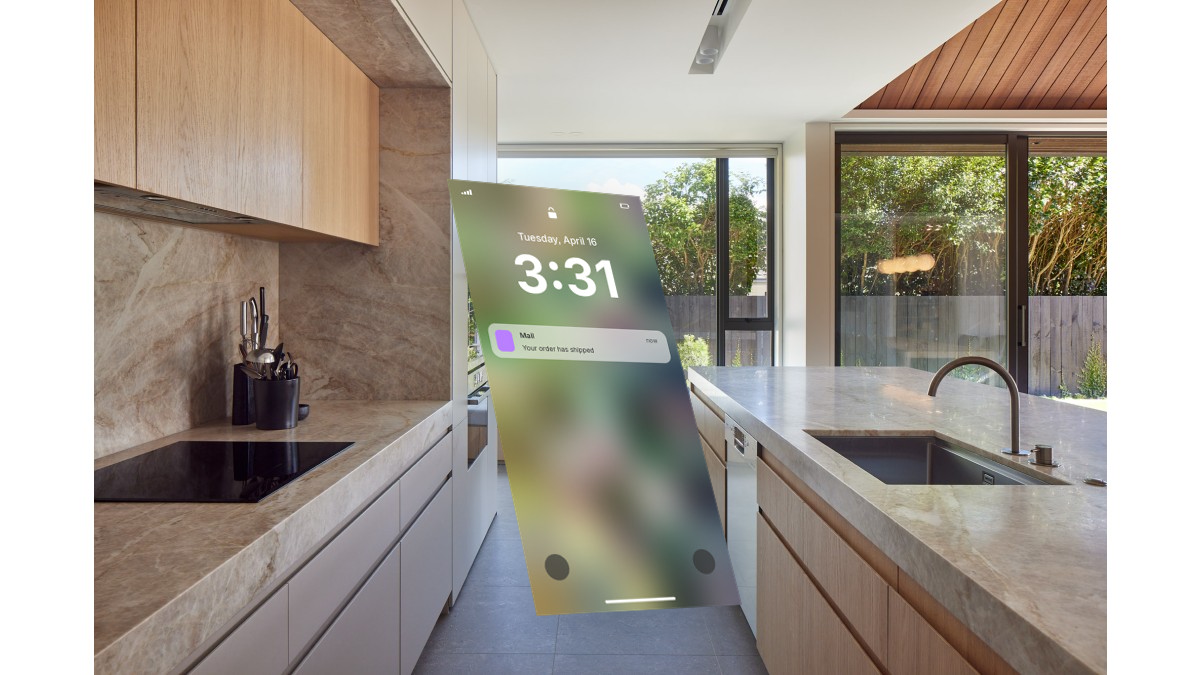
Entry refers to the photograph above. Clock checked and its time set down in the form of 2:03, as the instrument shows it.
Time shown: 3:31
